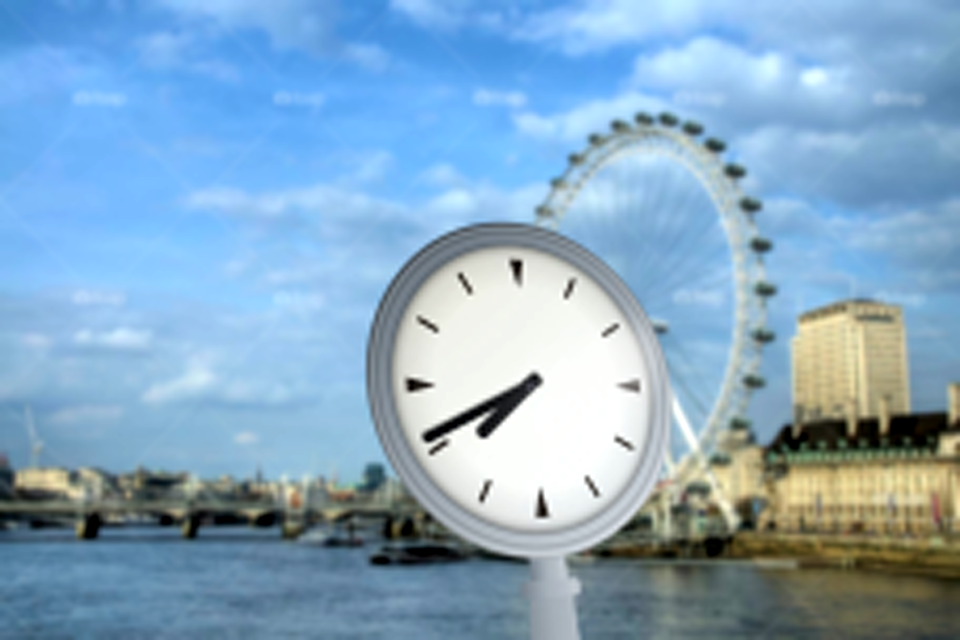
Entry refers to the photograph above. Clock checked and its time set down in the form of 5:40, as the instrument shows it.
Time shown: 7:41
